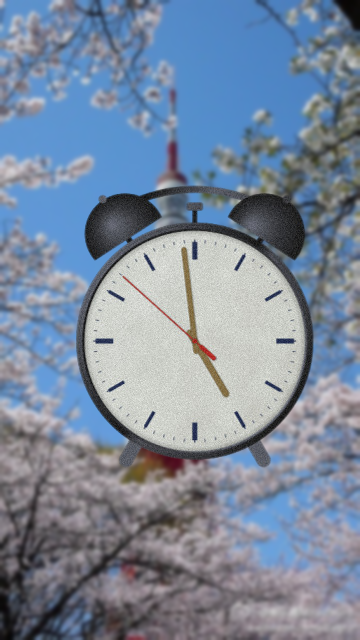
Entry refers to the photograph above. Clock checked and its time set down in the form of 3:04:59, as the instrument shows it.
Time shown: 4:58:52
